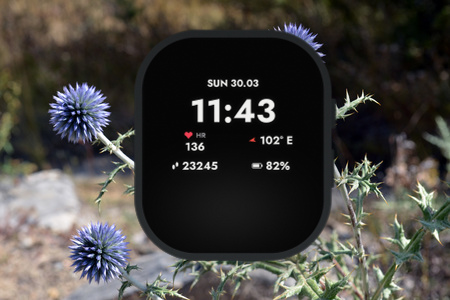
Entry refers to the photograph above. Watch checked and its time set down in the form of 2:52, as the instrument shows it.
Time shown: 11:43
